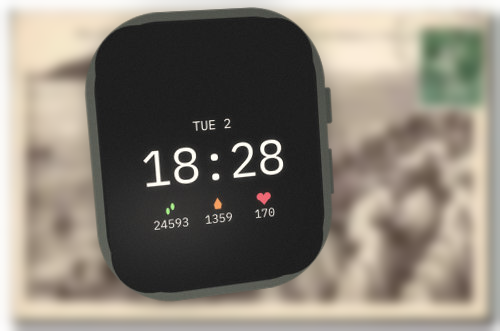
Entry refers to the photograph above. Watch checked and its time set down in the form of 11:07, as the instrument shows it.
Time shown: 18:28
